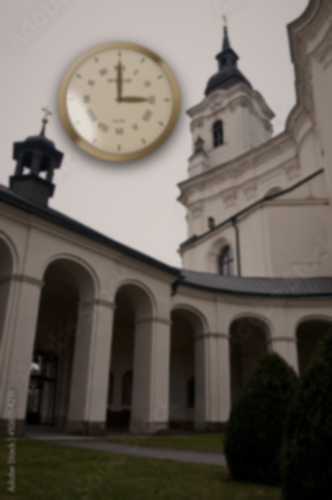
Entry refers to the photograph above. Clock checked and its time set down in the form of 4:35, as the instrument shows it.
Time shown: 3:00
